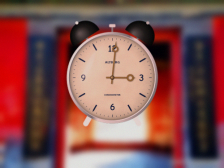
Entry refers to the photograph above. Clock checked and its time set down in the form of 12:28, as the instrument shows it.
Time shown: 3:01
